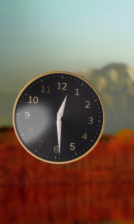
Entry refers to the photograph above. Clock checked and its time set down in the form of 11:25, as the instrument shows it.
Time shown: 12:29
